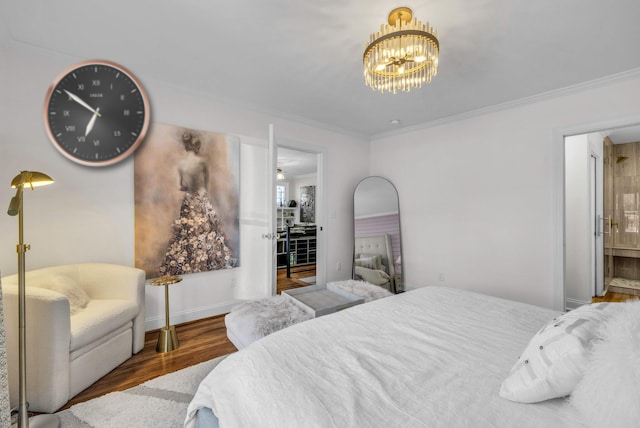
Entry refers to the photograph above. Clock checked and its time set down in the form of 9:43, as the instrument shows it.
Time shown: 6:51
